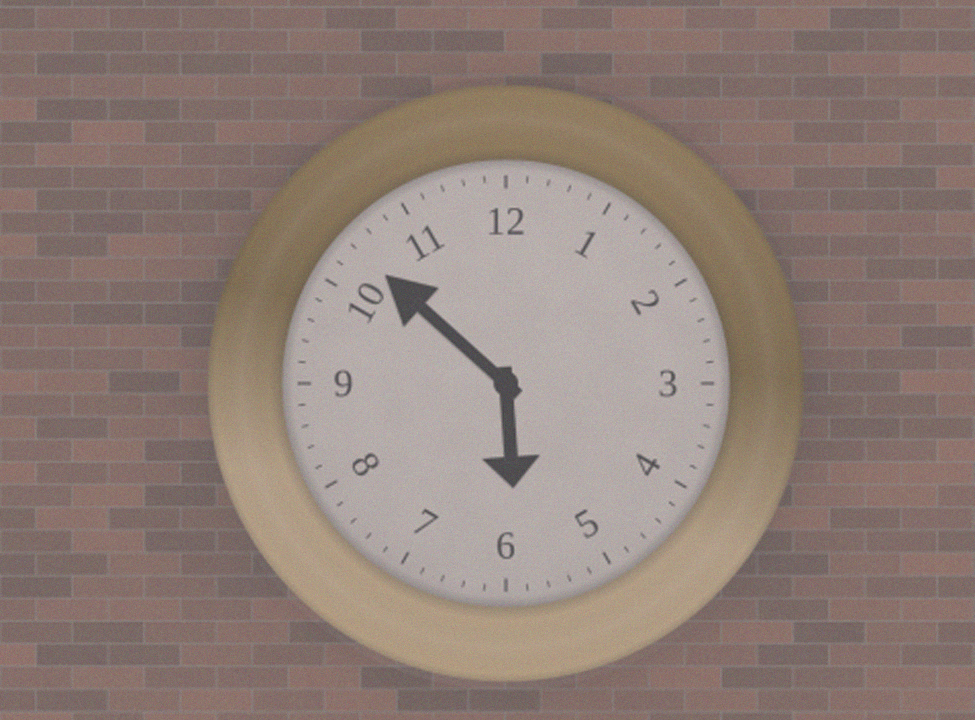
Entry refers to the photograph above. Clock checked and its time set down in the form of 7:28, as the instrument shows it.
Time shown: 5:52
